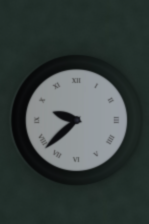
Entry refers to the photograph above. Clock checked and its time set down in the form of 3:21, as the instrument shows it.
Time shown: 9:38
